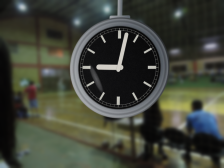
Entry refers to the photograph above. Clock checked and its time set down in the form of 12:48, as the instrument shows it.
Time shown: 9:02
